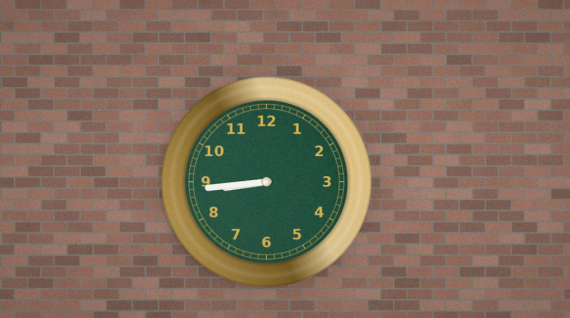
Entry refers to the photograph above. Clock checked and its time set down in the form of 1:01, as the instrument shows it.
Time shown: 8:44
